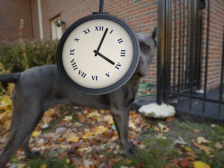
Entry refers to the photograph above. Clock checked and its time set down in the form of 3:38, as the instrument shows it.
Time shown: 4:03
